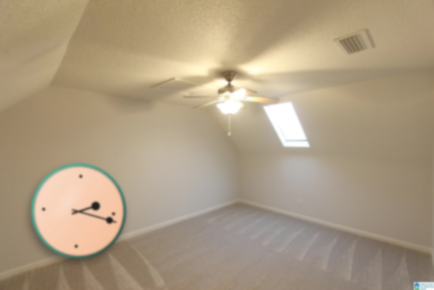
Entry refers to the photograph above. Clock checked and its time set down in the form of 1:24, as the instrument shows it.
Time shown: 2:17
